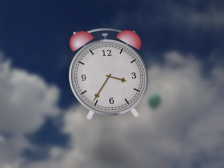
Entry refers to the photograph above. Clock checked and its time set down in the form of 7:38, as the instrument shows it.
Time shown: 3:36
